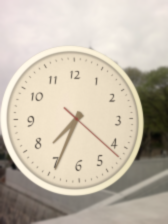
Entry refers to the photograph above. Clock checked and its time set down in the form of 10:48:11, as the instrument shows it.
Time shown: 7:34:22
